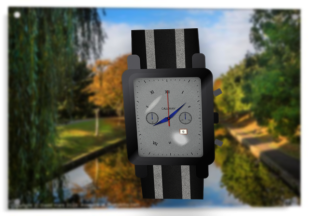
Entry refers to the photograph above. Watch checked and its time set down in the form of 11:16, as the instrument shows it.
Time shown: 8:08
